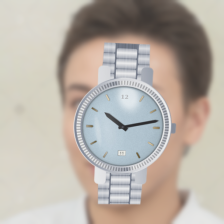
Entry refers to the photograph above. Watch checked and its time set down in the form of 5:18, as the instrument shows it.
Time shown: 10:13
